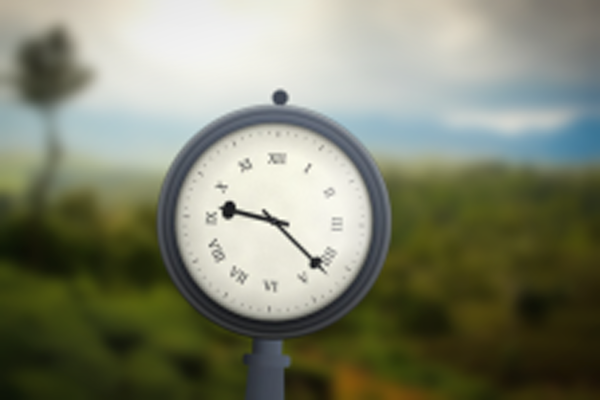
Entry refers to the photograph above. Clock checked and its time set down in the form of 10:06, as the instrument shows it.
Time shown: 9:22
